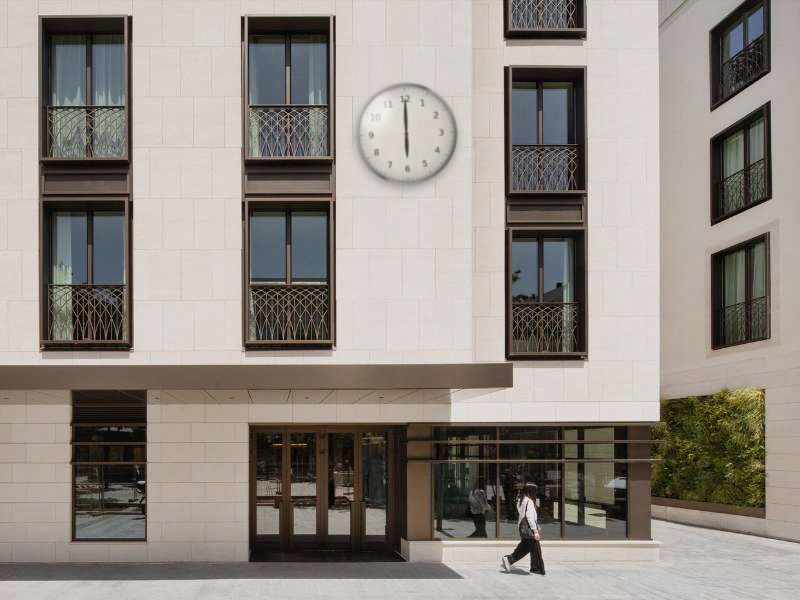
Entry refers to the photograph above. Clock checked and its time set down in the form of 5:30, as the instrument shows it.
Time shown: 6:00
